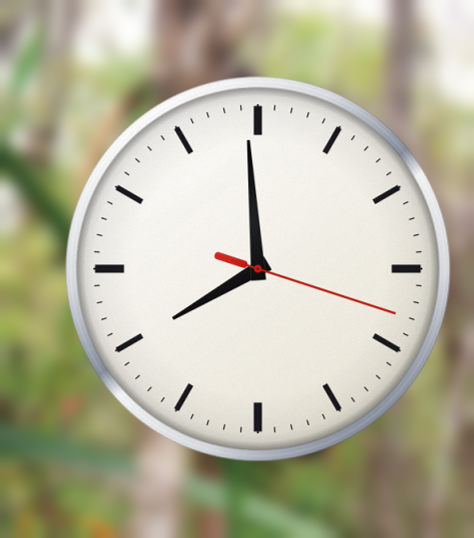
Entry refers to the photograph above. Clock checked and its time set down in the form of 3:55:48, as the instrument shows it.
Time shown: 7:59:18
